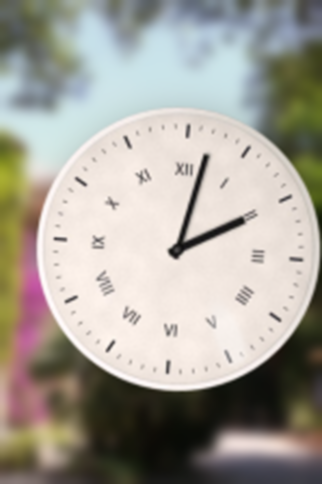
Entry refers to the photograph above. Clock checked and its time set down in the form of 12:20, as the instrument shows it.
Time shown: 2:02
